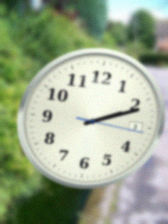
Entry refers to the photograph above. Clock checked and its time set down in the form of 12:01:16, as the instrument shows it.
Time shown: 2:11:16
